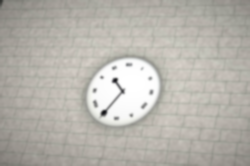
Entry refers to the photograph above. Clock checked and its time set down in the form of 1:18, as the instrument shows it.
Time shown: 10:35
